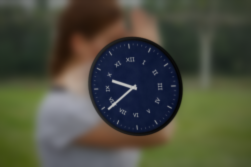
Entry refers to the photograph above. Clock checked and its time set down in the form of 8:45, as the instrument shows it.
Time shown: 9:39
